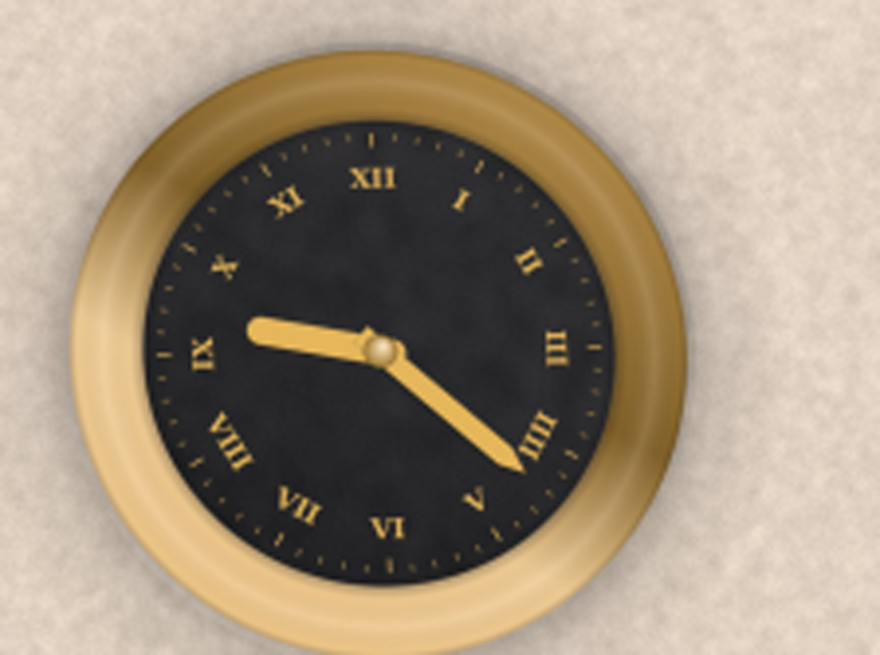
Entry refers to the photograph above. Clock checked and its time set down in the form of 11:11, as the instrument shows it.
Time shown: 9:22
